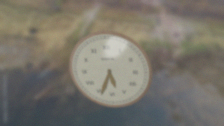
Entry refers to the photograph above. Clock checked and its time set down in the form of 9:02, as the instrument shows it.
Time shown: 5:34
